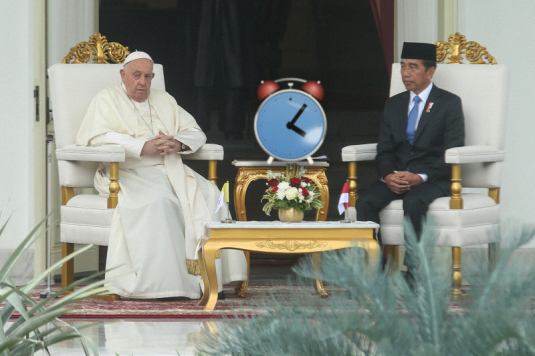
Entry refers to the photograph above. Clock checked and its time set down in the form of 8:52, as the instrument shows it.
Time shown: 4:06
